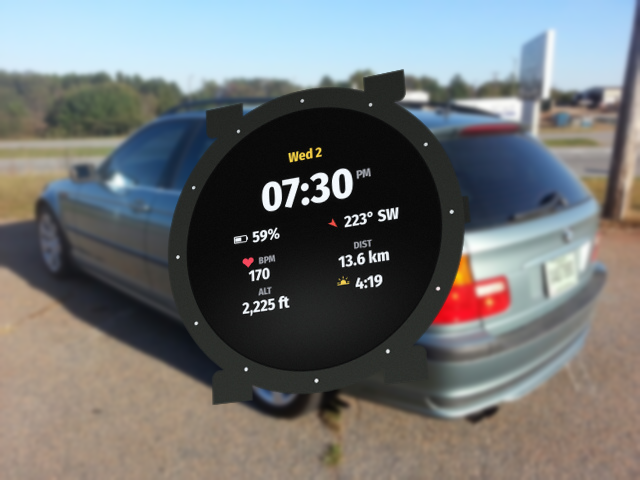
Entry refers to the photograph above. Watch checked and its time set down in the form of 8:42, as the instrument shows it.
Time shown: 7:30
